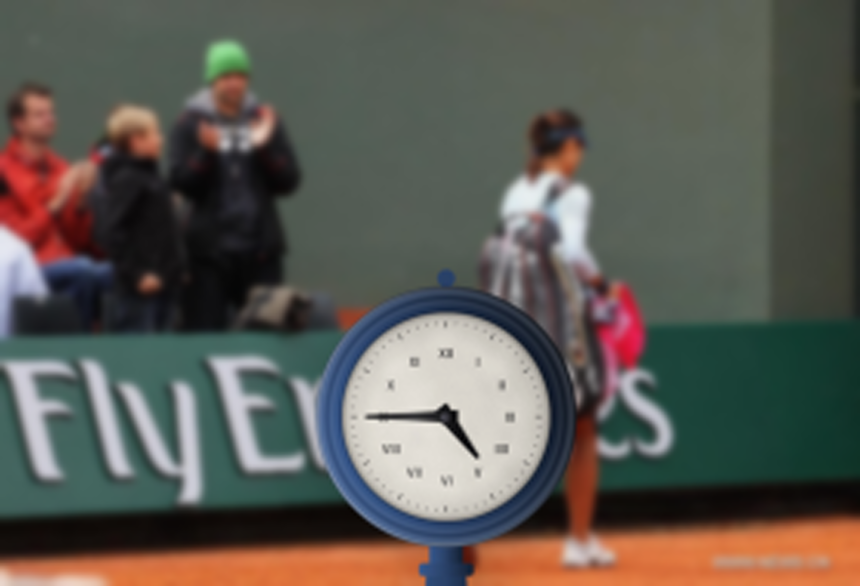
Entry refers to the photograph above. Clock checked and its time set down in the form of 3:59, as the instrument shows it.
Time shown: 4:45
